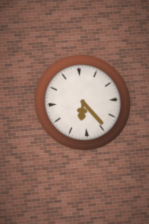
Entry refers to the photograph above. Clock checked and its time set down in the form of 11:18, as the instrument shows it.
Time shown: 6:24
